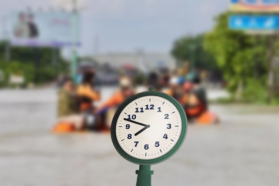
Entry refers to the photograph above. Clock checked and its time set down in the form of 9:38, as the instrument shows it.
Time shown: 7:48
